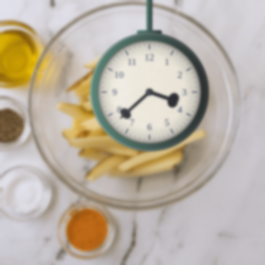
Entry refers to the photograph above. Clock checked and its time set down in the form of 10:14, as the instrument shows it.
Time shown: 3:38
